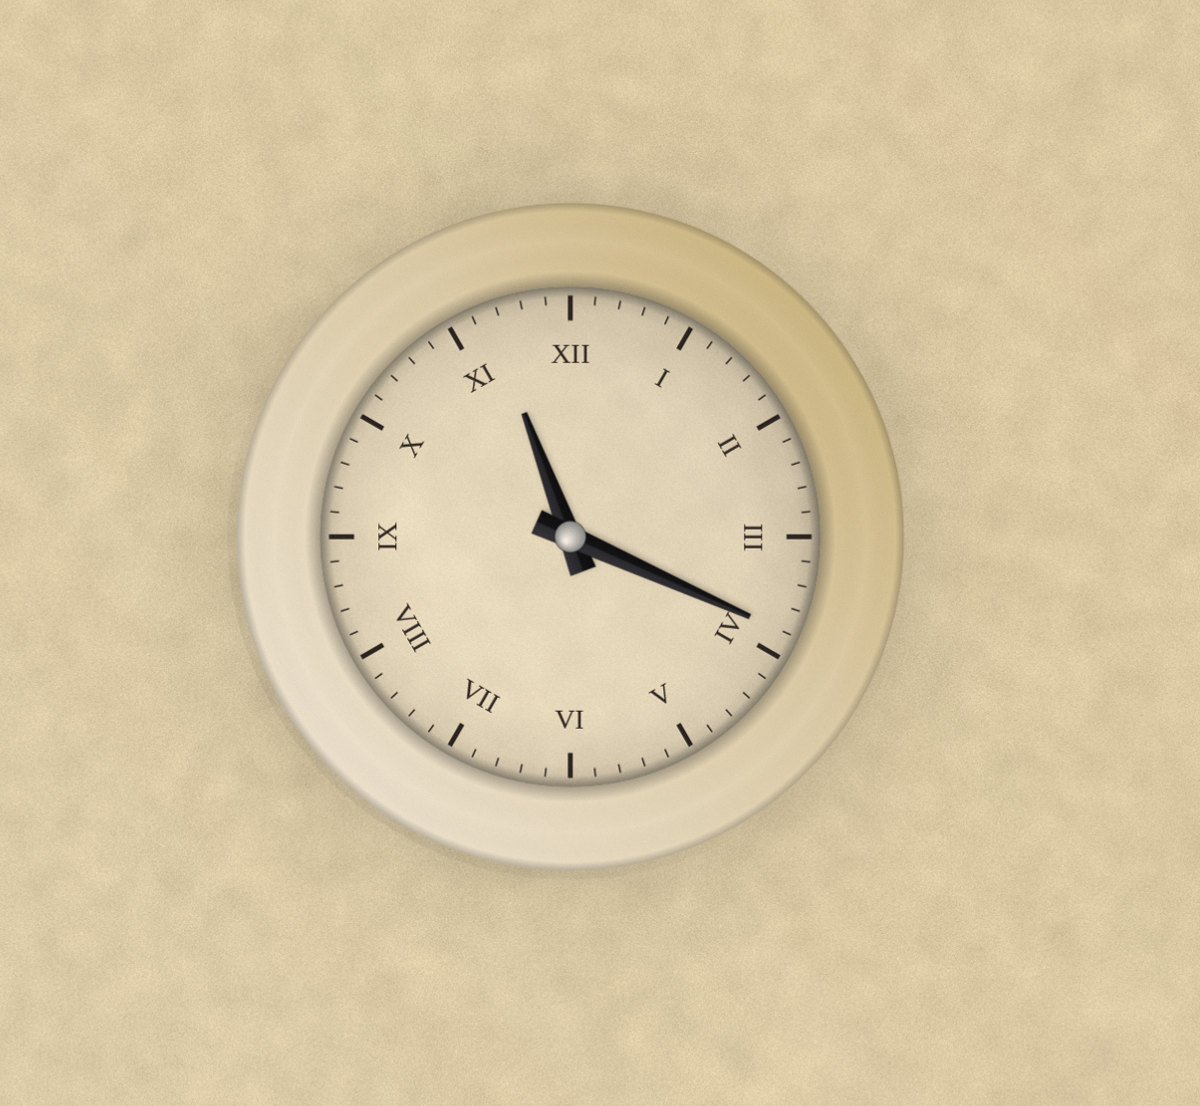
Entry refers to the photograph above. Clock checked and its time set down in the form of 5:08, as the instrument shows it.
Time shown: 11:19
